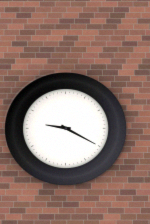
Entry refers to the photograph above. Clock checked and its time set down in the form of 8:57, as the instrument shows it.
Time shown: 9:20
